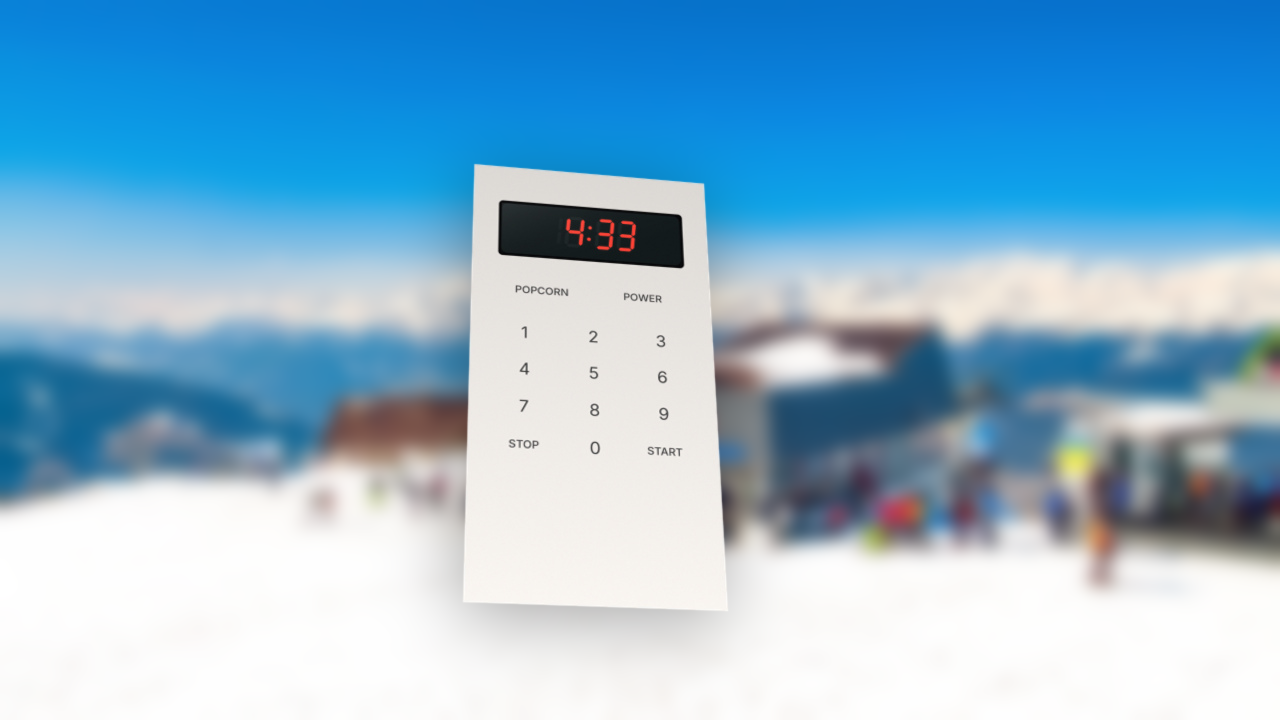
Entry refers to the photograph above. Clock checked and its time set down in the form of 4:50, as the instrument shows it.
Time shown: 4:33
